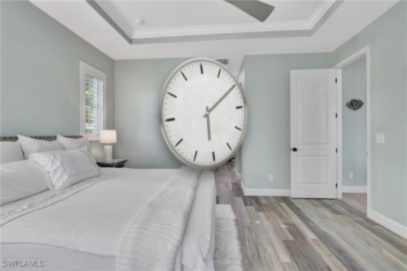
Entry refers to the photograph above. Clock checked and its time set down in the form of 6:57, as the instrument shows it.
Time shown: 6:10
